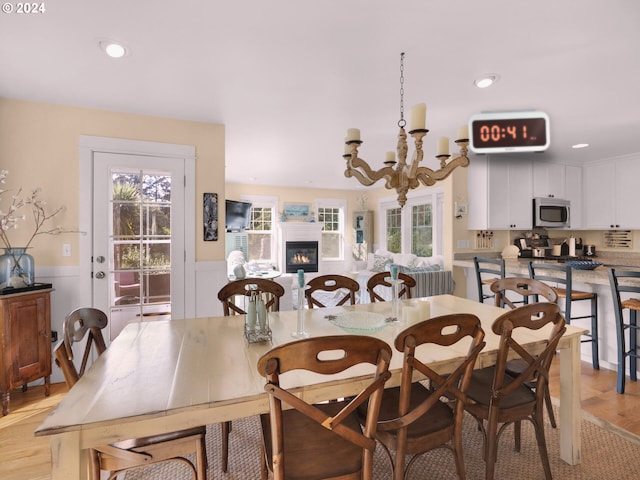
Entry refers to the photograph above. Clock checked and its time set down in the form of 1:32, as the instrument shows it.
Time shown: 0:41
